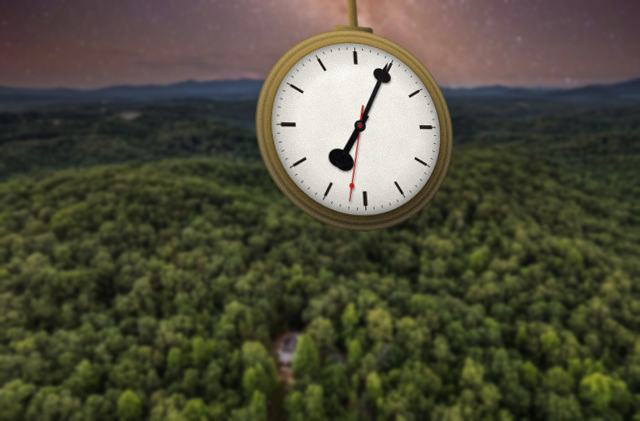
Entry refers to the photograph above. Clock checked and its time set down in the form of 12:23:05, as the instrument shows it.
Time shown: 7:04:32
